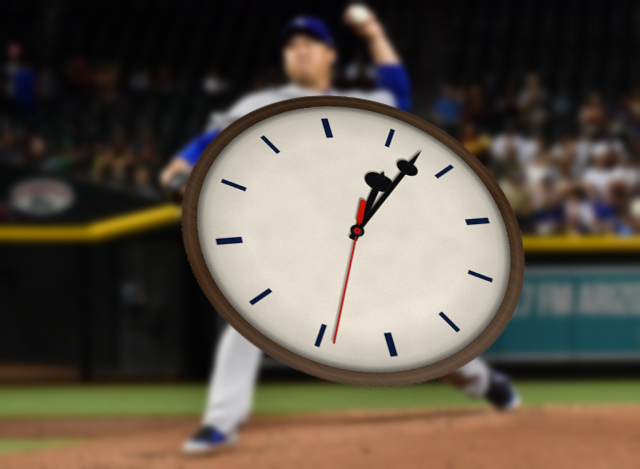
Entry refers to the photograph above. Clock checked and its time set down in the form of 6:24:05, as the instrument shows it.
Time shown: 1:07:34
